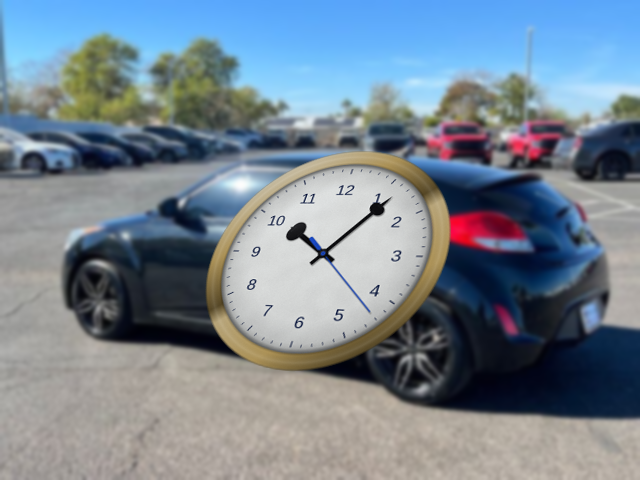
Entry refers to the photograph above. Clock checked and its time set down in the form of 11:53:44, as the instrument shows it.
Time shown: 10:06:22
